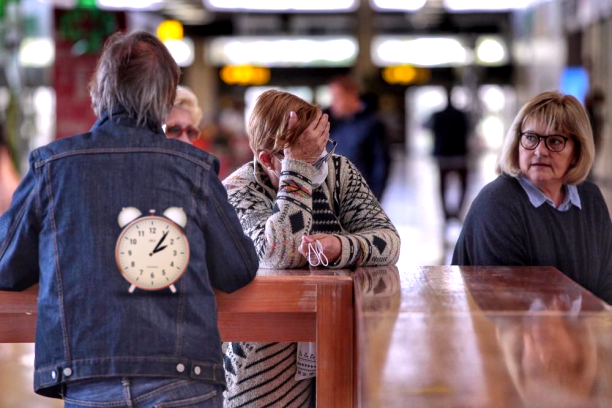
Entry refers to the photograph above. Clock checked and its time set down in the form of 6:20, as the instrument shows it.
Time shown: 2:06
